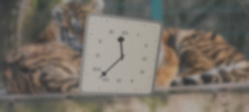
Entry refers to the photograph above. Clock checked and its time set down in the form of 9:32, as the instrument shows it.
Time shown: 11:37
